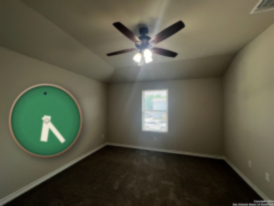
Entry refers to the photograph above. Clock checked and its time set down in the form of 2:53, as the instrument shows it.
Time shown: 6:24
